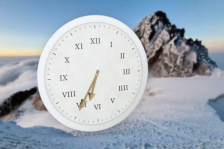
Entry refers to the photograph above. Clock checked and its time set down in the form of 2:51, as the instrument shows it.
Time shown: 6:35
